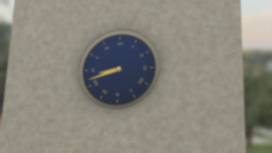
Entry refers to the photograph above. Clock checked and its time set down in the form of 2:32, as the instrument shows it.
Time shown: 8:42
